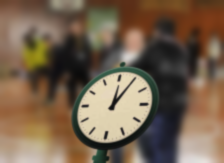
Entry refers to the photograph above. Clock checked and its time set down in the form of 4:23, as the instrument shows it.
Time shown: 12:05
